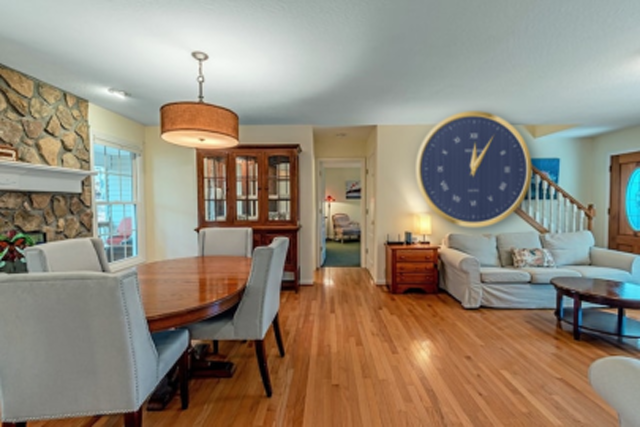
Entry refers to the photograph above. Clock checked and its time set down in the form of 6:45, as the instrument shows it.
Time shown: 12:05
